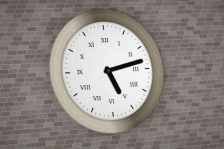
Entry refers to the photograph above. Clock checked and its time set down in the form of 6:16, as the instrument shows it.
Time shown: 5:13
